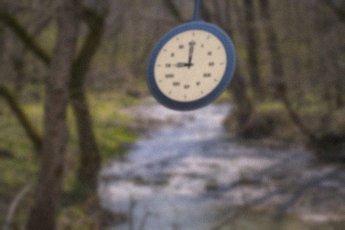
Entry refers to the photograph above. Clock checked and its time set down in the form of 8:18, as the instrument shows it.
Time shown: 9:00
